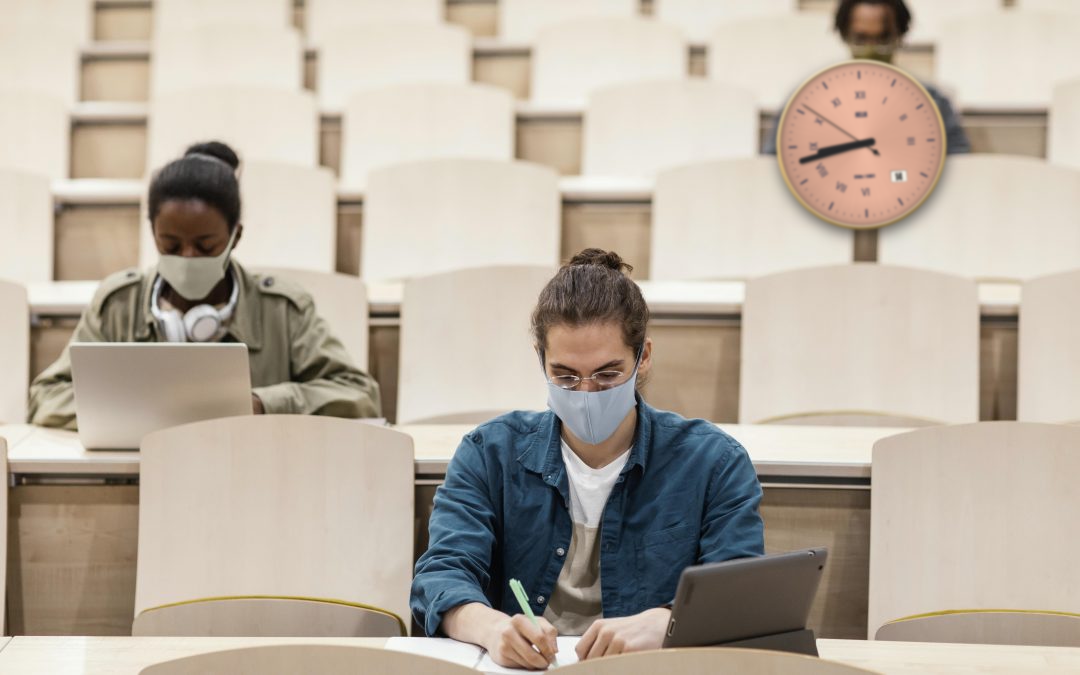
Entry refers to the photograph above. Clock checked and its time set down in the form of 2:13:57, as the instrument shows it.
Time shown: 8:42:51
